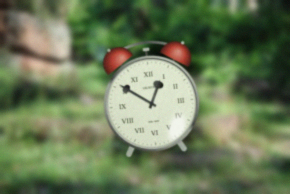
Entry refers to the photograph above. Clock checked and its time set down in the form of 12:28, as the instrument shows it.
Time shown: 12:51
